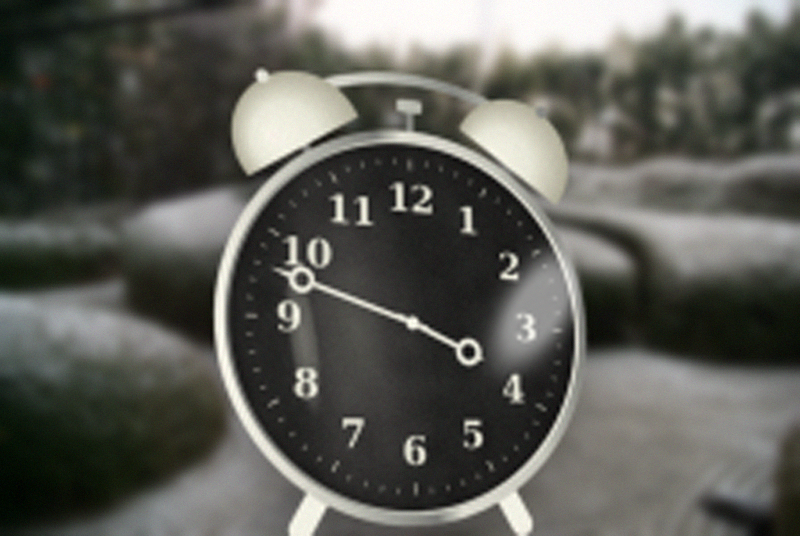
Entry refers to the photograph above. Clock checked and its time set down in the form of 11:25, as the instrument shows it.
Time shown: 3:48
